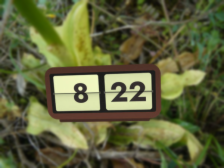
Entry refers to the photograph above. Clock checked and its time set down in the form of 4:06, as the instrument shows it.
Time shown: 8:22
